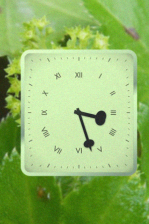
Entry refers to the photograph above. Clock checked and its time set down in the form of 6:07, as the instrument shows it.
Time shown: 3:27
